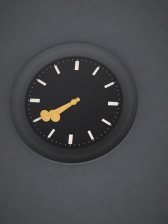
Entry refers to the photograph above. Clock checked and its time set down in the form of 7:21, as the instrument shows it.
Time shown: 7:40
